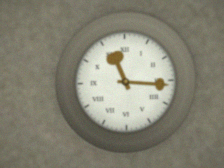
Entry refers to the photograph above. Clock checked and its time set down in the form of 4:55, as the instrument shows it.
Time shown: 11:16
